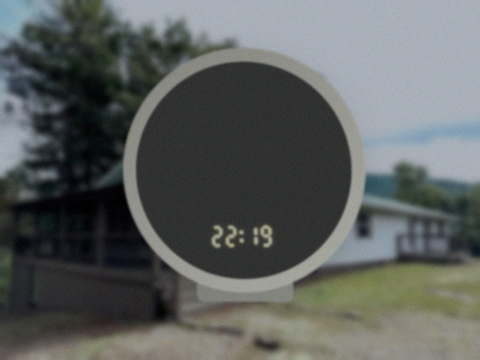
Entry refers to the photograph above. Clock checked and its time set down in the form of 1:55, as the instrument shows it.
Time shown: 22:19
